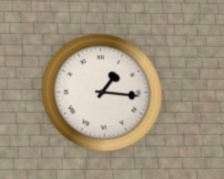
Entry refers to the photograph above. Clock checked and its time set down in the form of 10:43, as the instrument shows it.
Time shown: 1:16
